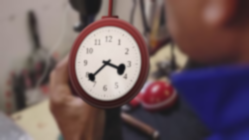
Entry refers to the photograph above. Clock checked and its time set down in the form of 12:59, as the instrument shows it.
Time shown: 3:38
